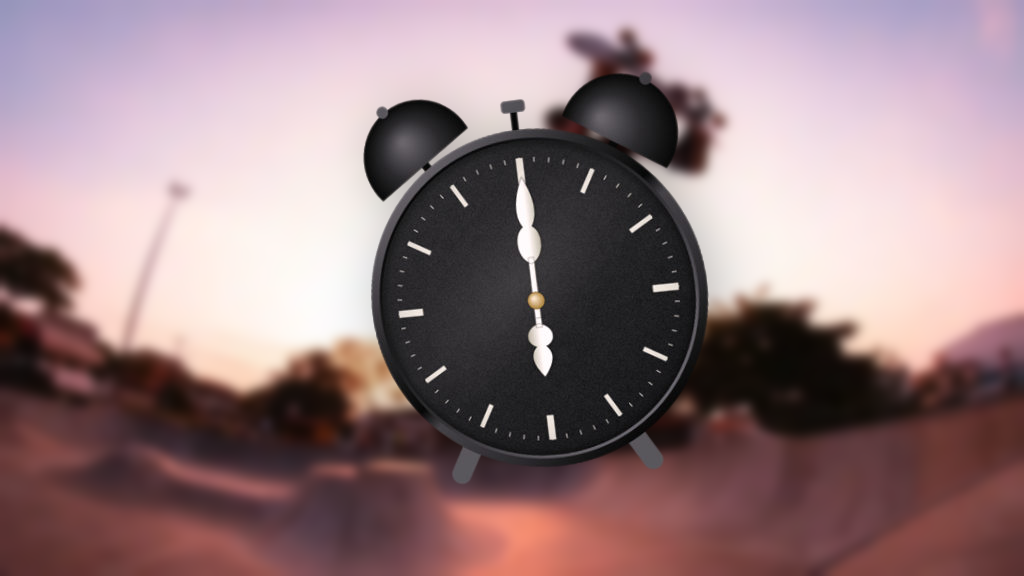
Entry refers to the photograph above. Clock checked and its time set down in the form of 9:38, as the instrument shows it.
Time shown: 6:00
